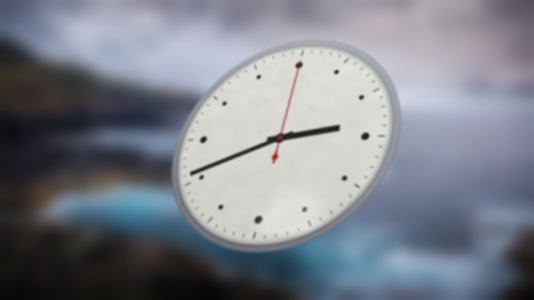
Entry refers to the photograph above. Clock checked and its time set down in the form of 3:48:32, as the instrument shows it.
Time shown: 2:41:00
